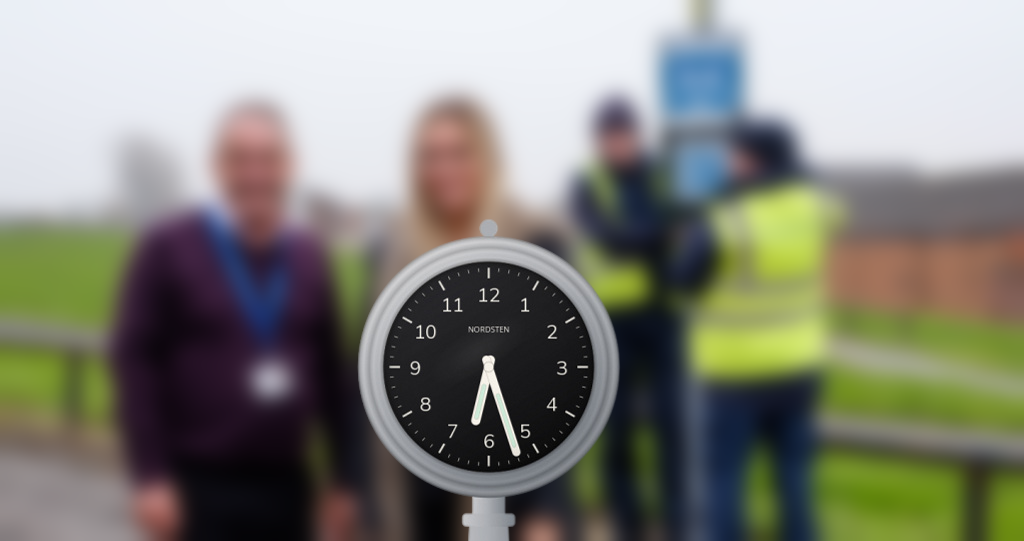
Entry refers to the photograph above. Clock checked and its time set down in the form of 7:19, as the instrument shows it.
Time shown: 6:27
